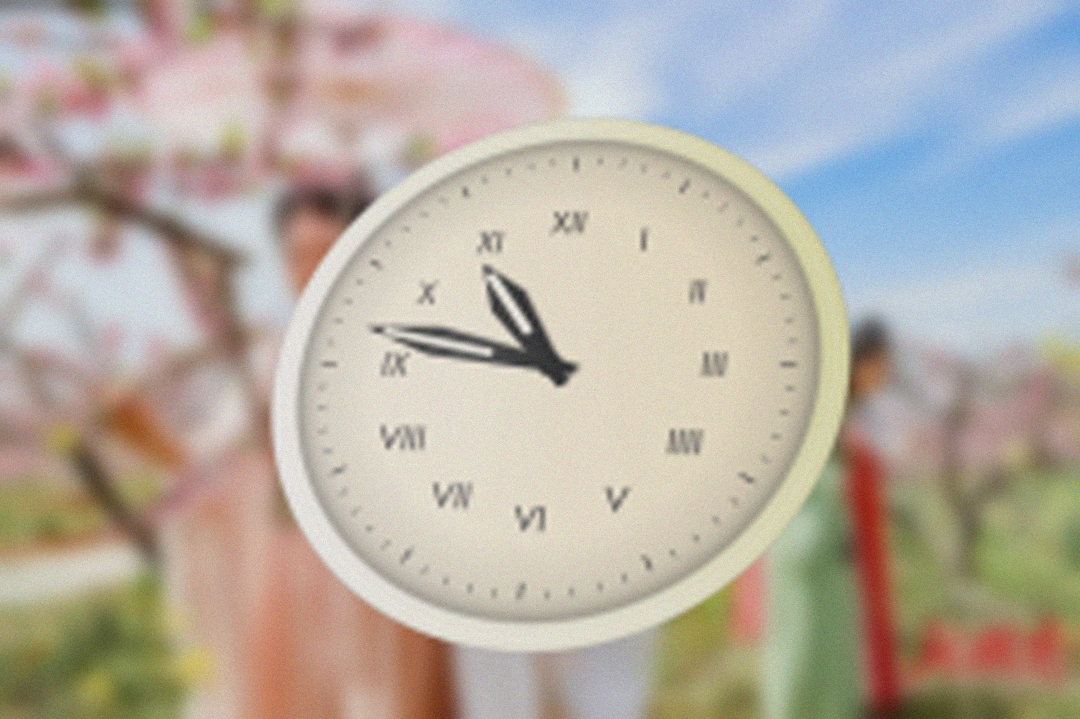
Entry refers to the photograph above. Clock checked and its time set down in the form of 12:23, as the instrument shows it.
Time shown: 10:47
